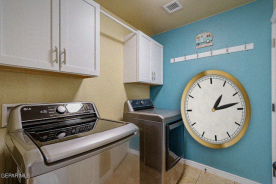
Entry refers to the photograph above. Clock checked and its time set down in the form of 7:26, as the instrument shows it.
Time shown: 1:13
